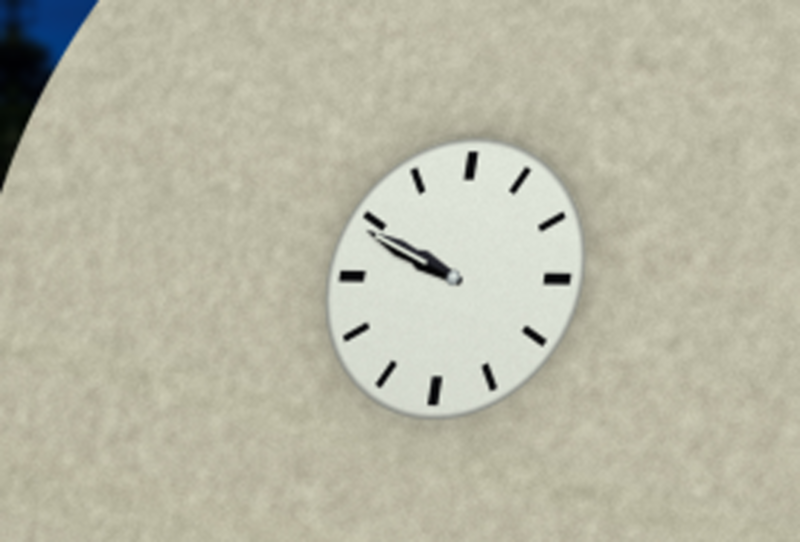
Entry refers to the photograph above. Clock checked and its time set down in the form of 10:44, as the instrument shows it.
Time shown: 9:49
